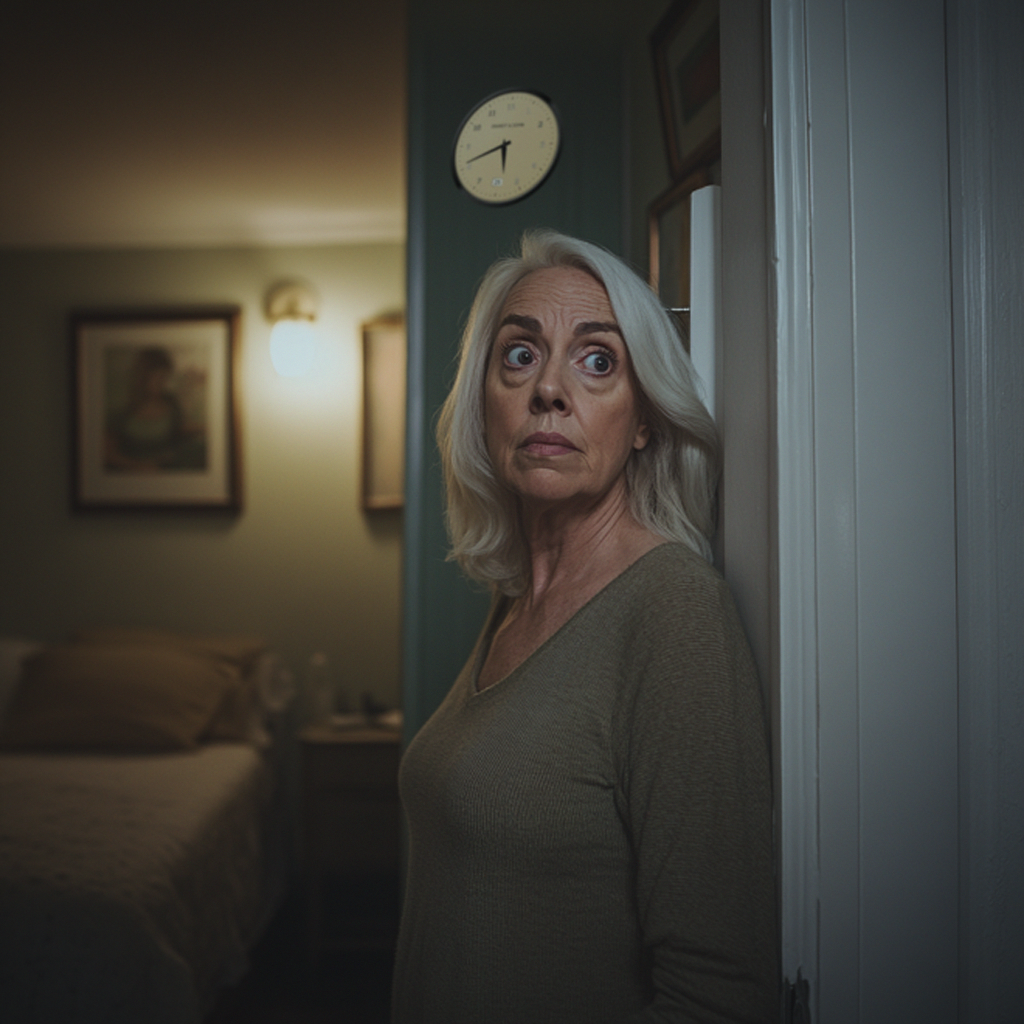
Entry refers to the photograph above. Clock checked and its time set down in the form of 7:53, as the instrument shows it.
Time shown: 5:41
